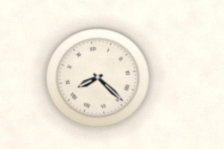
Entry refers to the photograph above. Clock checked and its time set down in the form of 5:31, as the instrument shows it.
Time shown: 8:24
